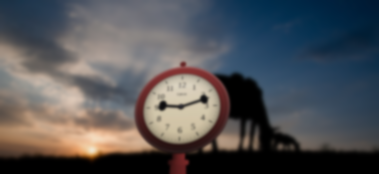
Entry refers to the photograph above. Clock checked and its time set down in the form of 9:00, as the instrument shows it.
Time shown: 9:12
